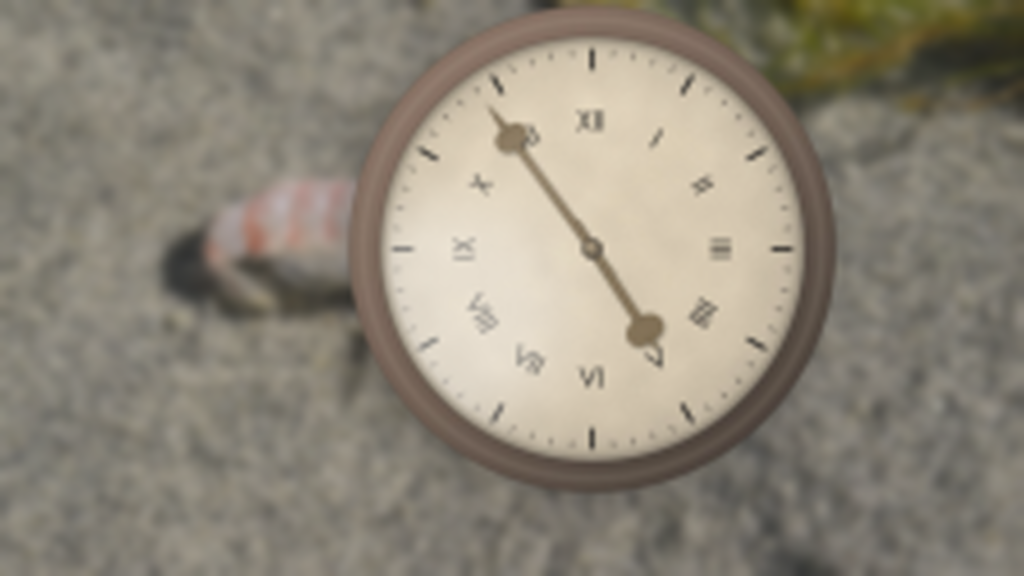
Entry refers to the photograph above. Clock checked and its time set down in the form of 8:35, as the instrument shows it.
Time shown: 4:54
